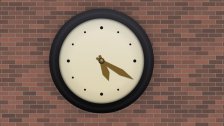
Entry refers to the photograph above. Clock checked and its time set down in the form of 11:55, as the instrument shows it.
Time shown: 5:20
